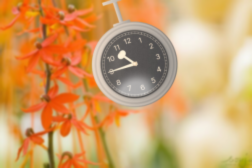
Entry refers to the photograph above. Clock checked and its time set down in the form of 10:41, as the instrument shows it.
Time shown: 10:45
